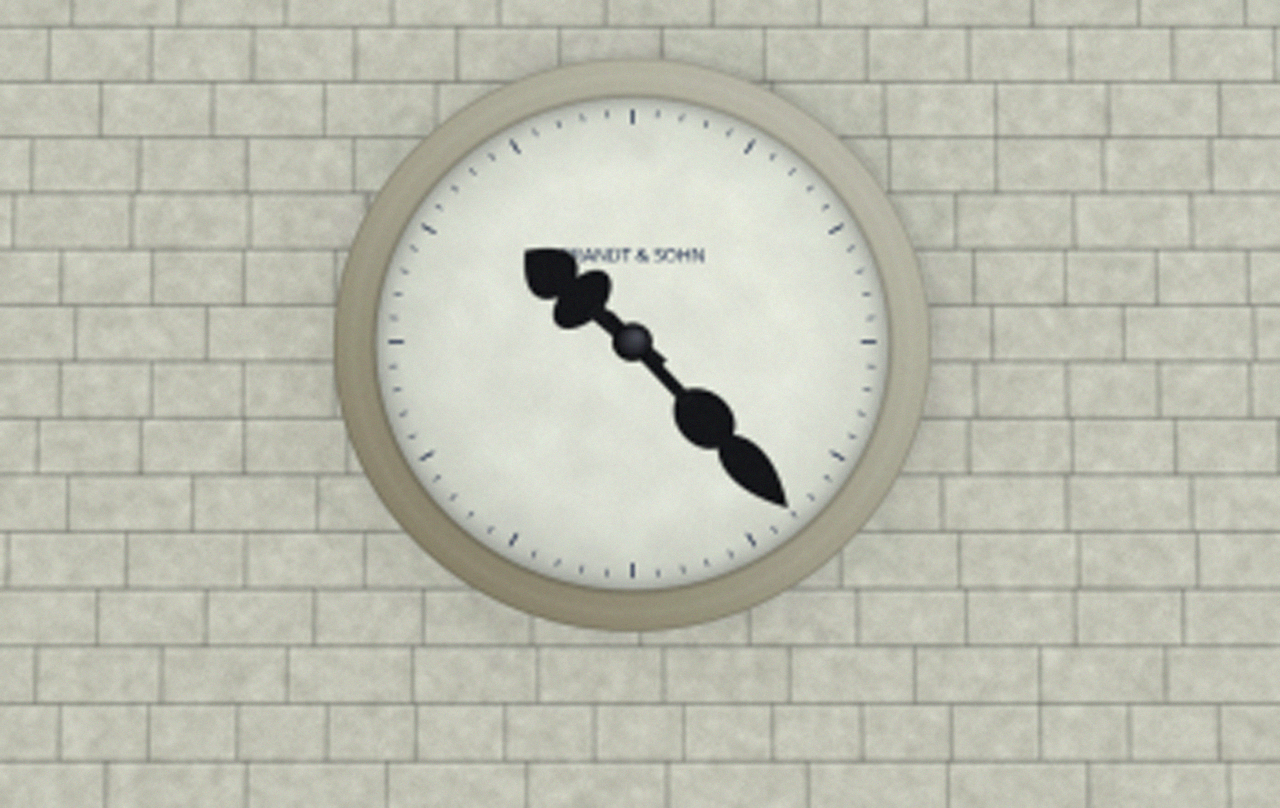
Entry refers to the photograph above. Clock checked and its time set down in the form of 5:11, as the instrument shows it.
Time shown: 10:23
